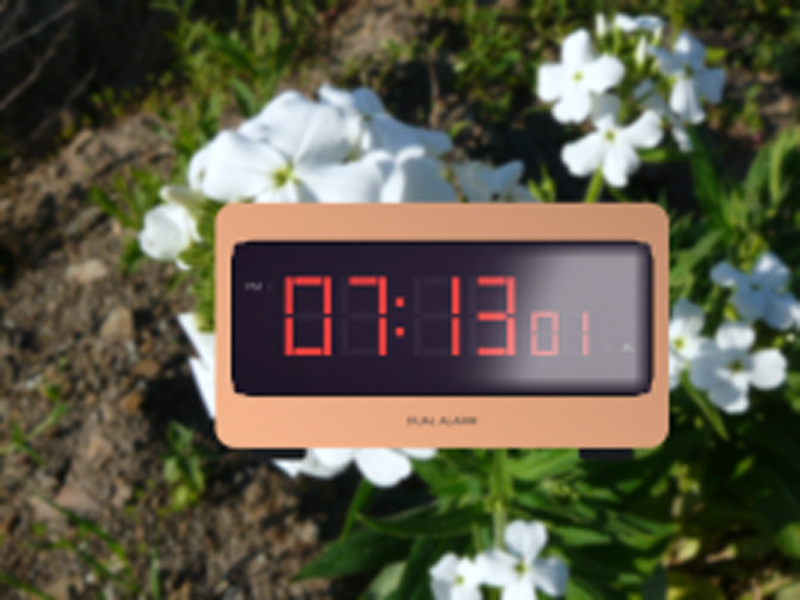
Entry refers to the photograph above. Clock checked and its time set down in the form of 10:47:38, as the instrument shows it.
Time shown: 7:13:01
